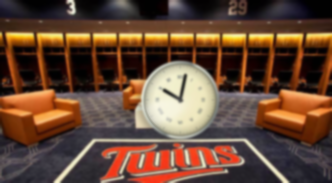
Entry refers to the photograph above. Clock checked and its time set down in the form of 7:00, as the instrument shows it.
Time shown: 10:02
